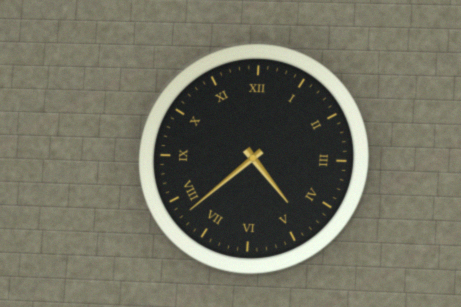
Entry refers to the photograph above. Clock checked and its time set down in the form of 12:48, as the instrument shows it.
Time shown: 4:38
